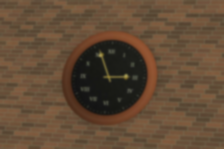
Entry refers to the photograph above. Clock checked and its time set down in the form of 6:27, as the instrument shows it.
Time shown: 2:56
